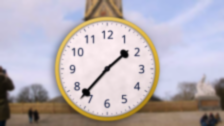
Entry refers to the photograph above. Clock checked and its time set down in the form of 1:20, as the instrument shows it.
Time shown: 1:37
